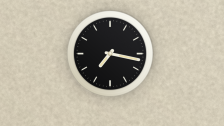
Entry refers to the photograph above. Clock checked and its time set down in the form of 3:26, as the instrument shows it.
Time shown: 7:17
